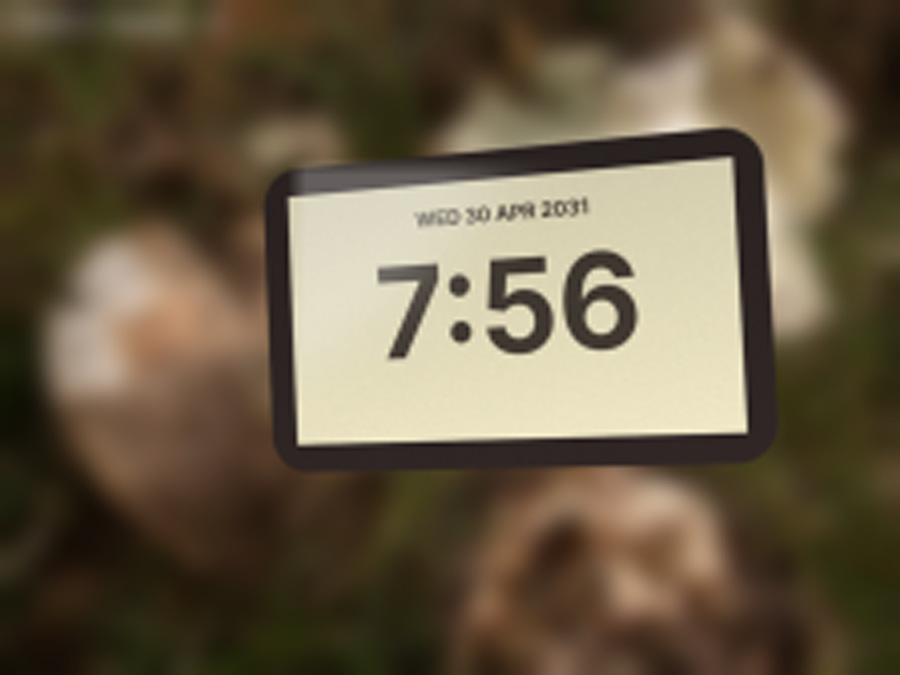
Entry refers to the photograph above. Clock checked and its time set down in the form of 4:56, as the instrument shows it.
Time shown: 7:56
